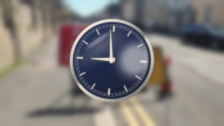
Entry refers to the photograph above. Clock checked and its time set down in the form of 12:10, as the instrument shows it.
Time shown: 8:59
